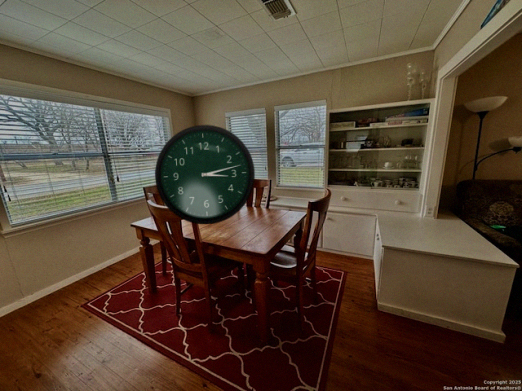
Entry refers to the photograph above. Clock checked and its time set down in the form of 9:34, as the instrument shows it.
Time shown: 3:13
